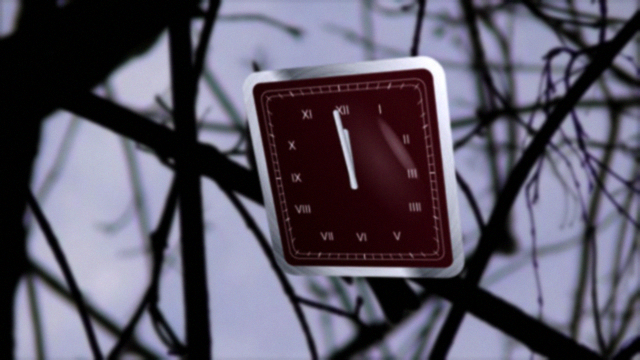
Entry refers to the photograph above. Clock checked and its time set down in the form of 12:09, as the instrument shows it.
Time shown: 11:59
